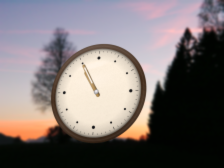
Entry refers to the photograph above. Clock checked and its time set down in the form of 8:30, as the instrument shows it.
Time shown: 10:55
